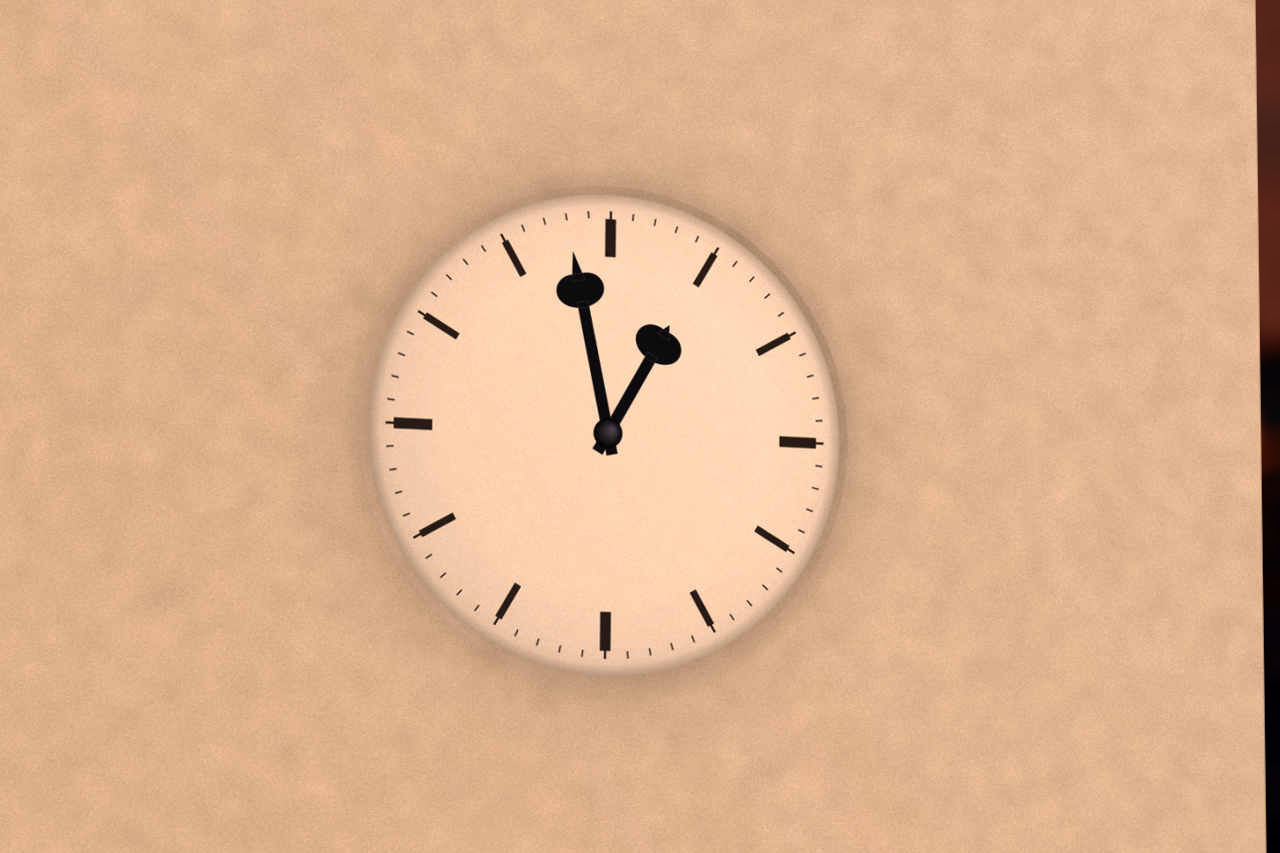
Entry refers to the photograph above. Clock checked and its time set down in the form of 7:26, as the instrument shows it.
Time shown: 12:58
